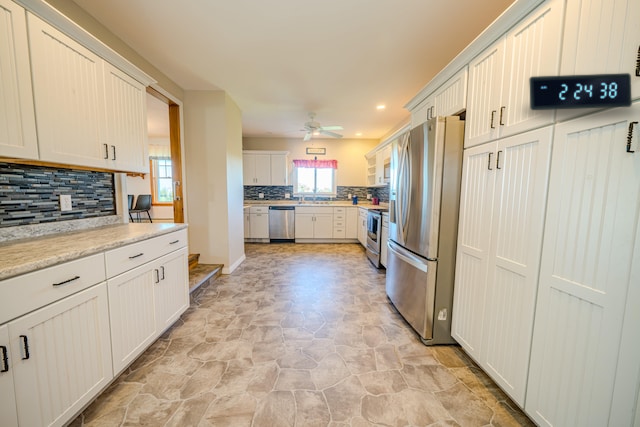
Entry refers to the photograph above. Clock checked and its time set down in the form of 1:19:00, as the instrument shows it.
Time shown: 2:24:38
